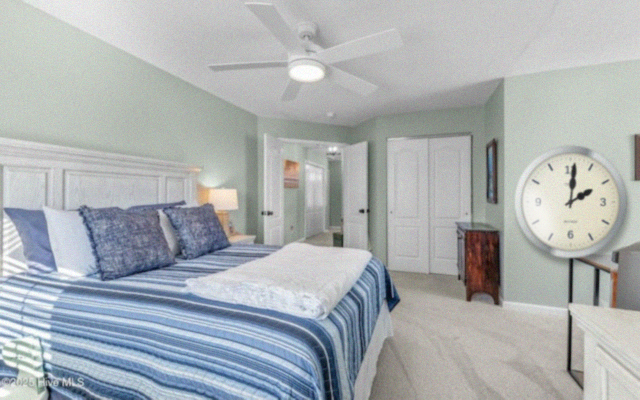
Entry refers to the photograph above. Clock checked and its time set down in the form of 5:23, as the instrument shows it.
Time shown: 2:01
